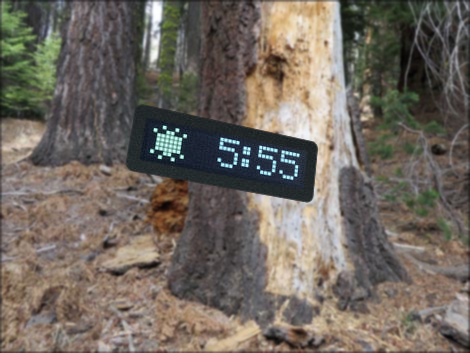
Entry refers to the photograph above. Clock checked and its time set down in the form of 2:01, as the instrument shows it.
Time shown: 5:55
